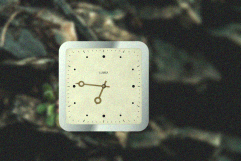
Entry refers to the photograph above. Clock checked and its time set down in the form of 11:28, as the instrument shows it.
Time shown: 6:46
